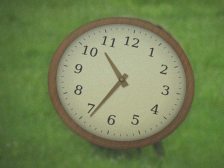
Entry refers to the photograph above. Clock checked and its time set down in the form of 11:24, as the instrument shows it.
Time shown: 10:34
